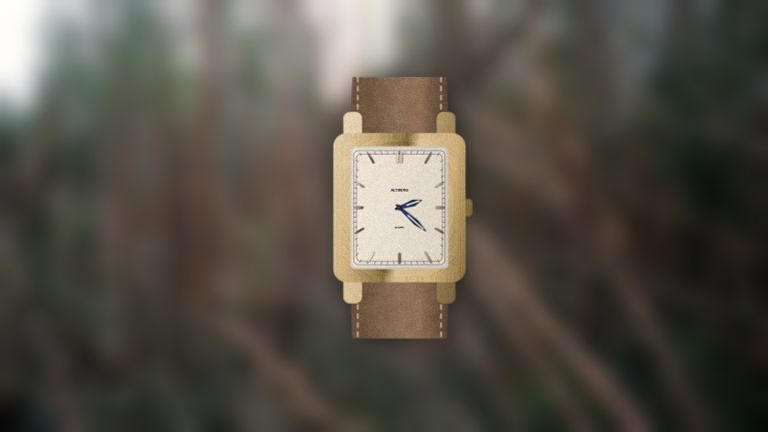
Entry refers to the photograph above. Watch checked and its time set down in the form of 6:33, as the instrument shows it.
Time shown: 2:22
